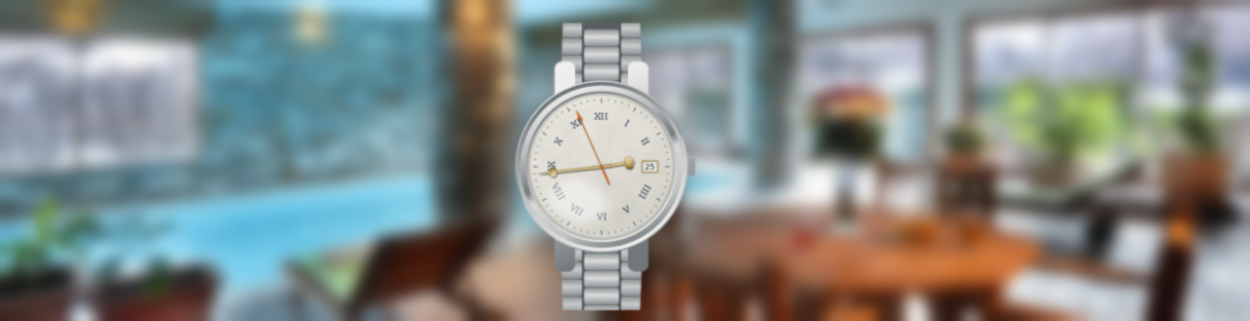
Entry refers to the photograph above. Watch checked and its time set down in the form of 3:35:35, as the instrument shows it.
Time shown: 2:43:56
